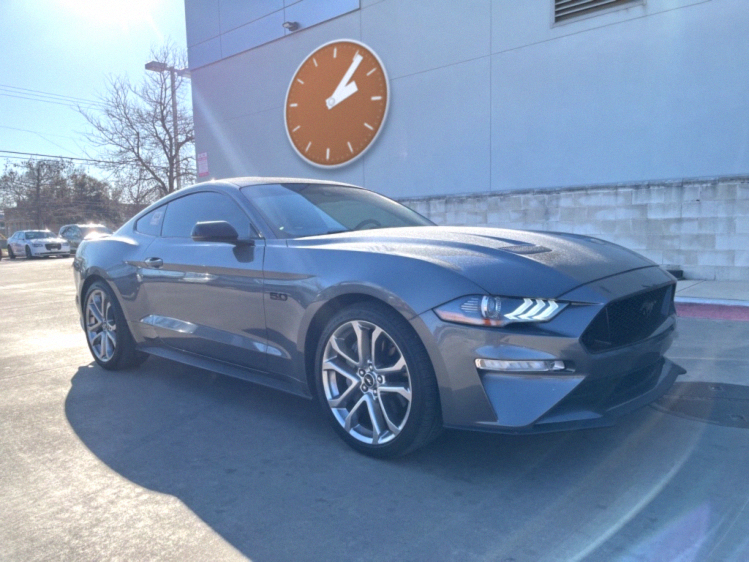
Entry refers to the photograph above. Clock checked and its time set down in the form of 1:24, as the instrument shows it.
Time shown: 2:06
